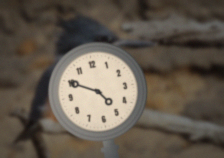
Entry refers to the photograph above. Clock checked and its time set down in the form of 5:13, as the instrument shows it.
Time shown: 4:50
